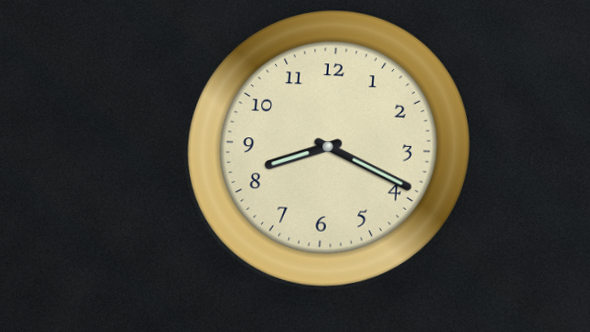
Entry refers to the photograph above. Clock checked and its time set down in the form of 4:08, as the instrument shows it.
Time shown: 8:19
